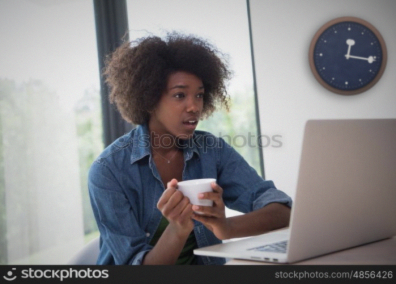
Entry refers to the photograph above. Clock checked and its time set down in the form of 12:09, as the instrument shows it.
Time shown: 12:16
